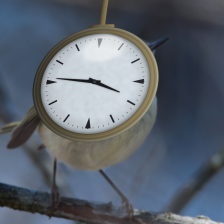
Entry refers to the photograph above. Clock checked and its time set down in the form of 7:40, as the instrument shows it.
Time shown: 3:46
